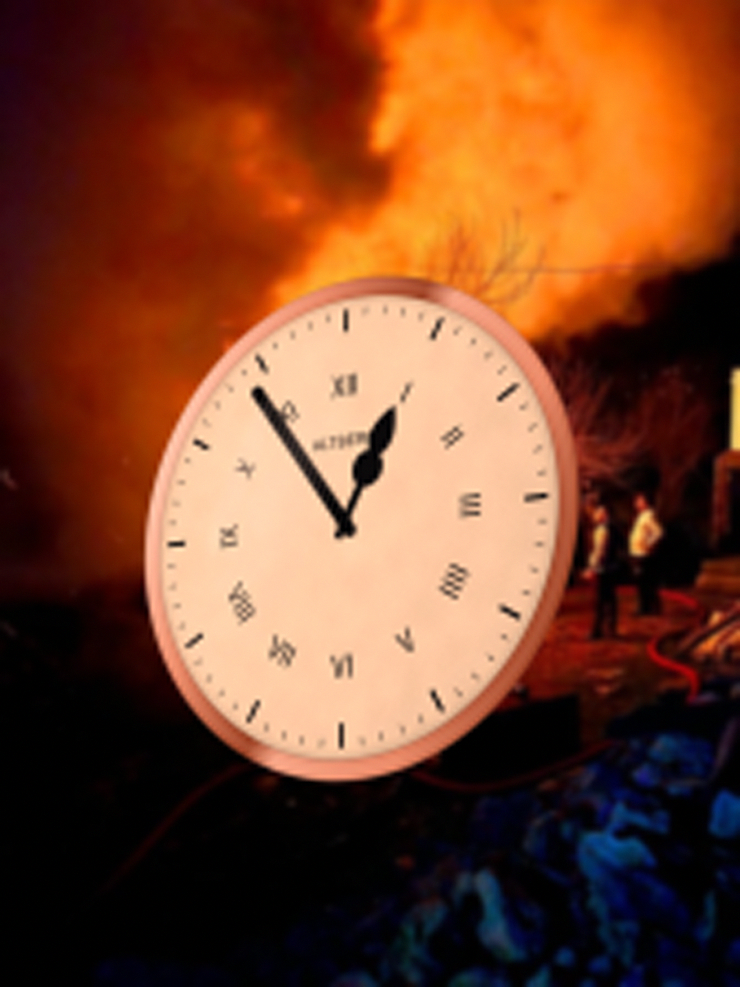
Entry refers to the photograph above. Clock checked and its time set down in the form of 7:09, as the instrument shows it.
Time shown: 12:54
